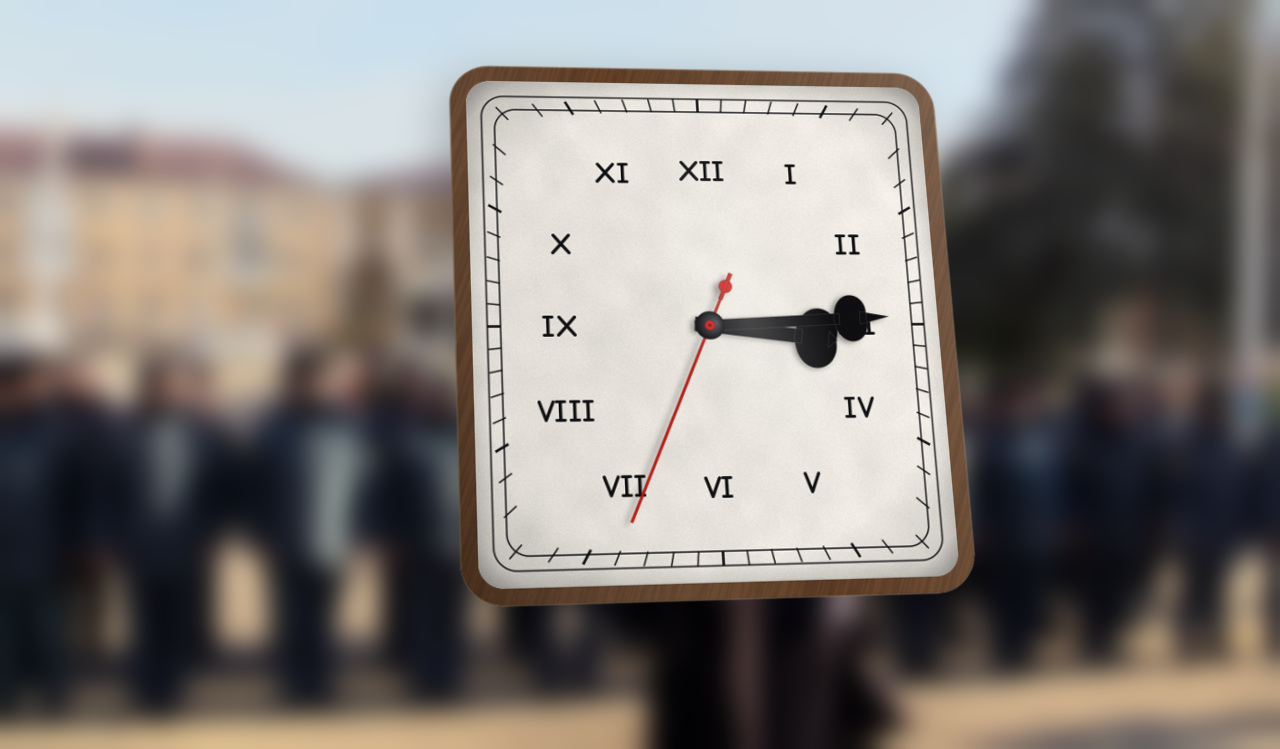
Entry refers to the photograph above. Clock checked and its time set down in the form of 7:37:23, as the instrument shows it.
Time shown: 3:14:34
